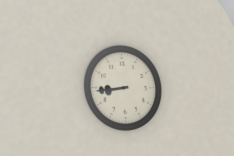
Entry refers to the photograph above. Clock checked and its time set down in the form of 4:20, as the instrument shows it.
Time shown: 8:44
